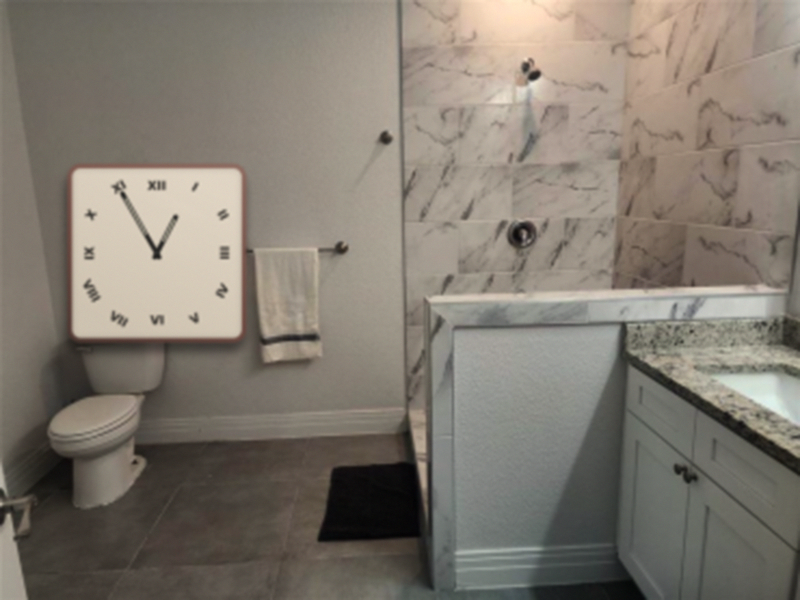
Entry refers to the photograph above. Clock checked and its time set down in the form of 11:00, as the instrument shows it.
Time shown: 12:55
